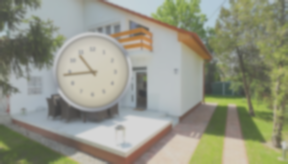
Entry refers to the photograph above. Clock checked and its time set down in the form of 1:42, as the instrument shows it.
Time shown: 10:44
